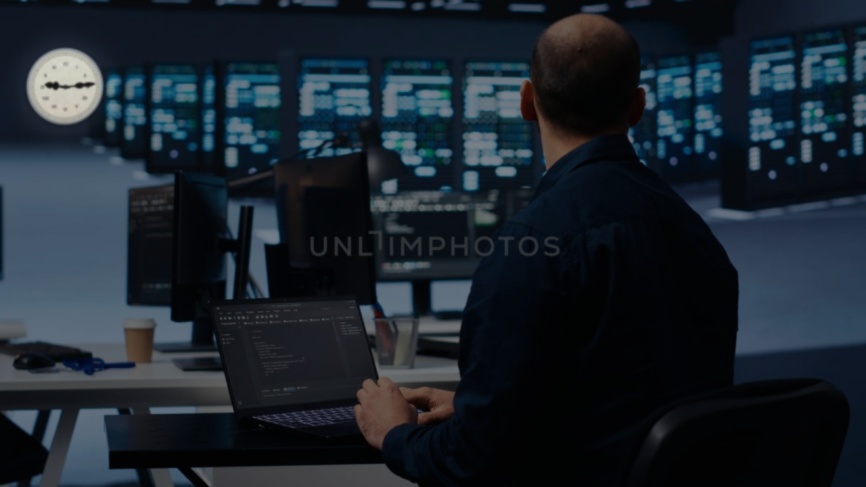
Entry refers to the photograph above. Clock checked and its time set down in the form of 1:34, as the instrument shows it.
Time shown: 9:14
